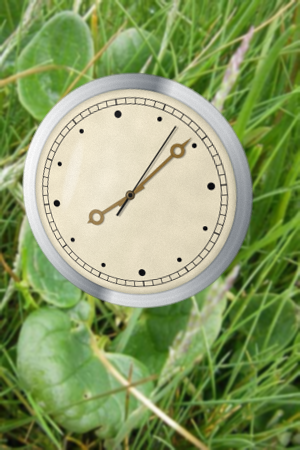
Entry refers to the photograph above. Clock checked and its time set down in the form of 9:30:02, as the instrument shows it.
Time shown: 8:09:07
